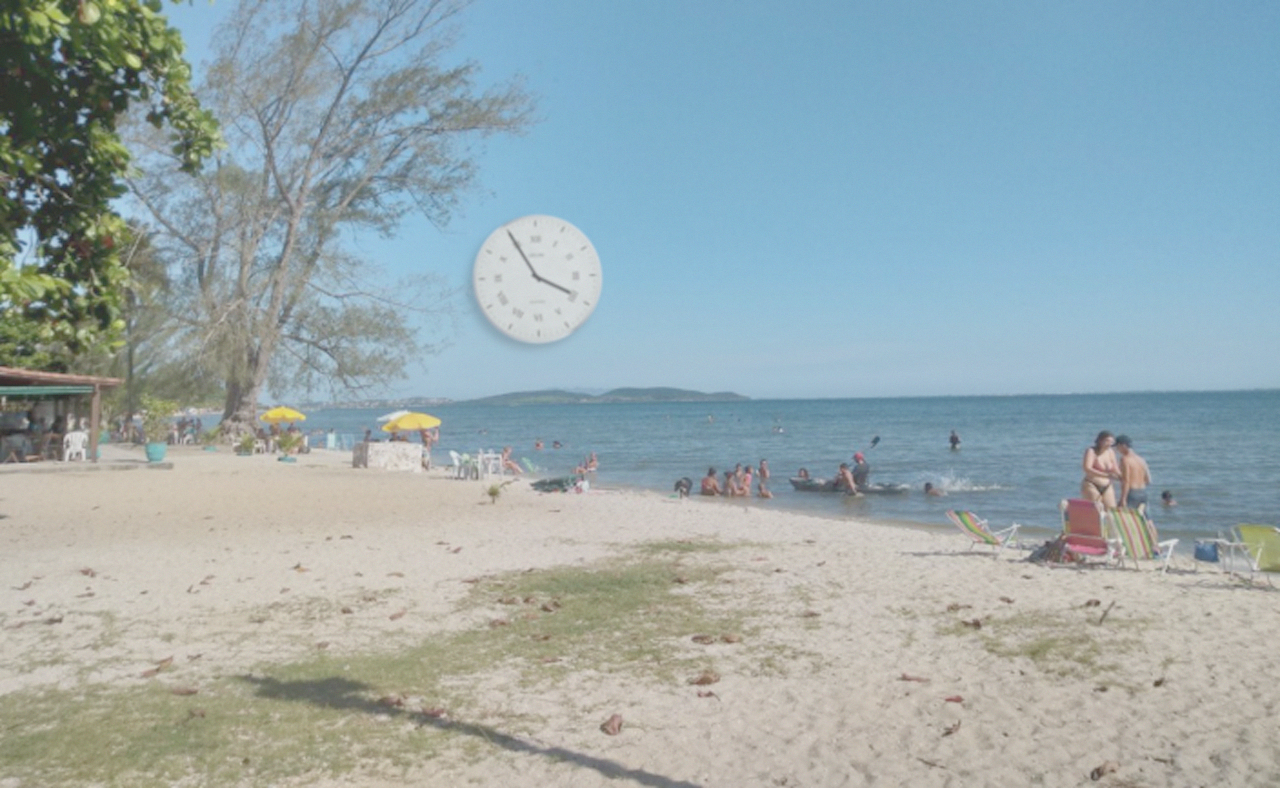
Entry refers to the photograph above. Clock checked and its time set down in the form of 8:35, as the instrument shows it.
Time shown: 3:55
